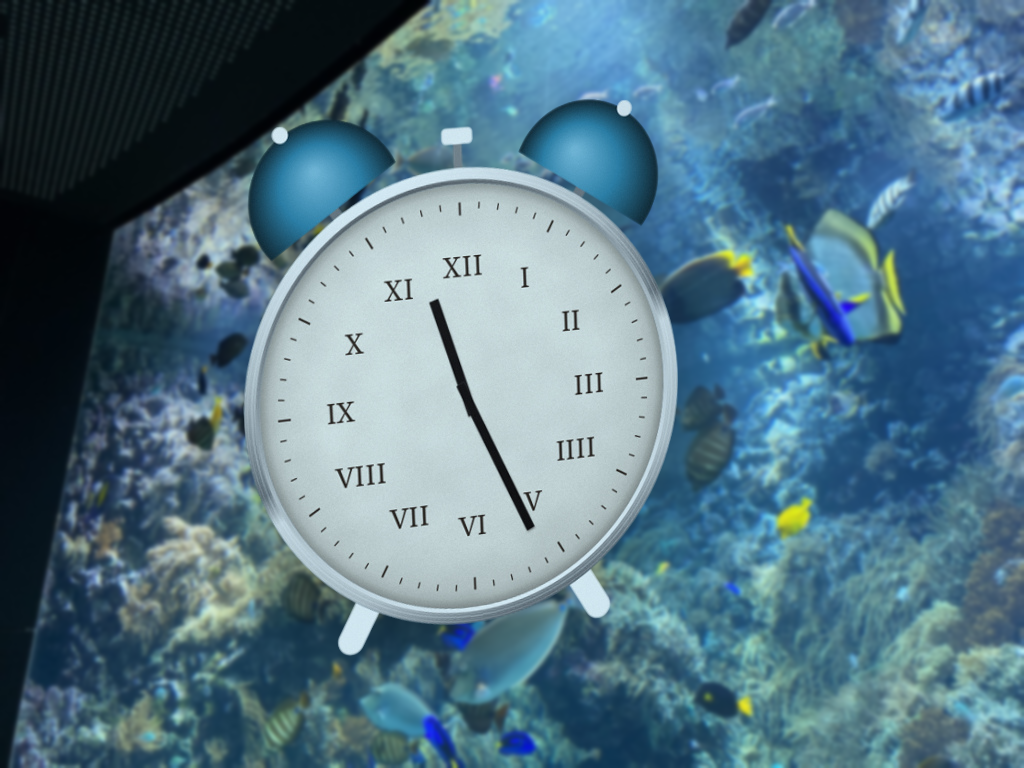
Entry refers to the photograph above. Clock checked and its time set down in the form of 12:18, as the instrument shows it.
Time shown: 11:26
